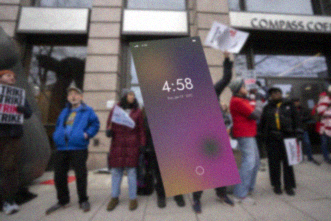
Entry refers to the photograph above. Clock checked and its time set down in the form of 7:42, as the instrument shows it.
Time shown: 4:58
